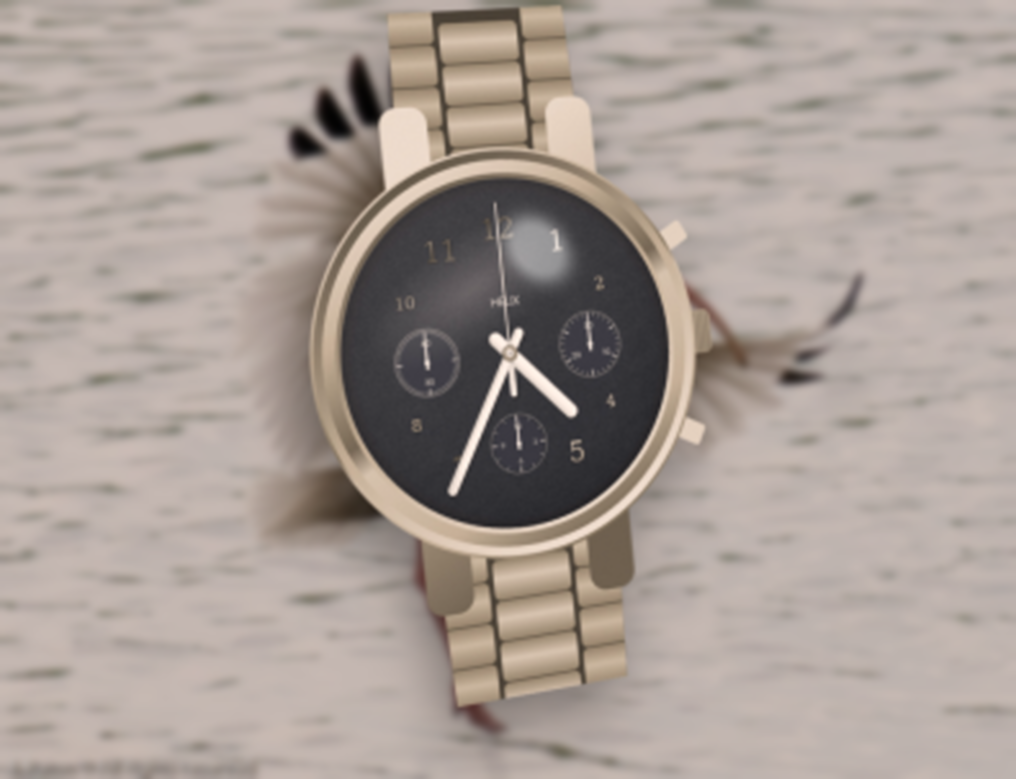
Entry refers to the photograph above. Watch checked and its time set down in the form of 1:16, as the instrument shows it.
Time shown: 4:35
